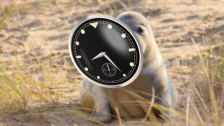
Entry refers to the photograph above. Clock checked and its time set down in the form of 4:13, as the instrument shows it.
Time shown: 8:25
